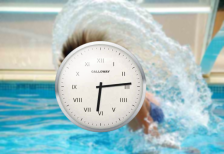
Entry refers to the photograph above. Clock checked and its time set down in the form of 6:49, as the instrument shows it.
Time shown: 6:14
